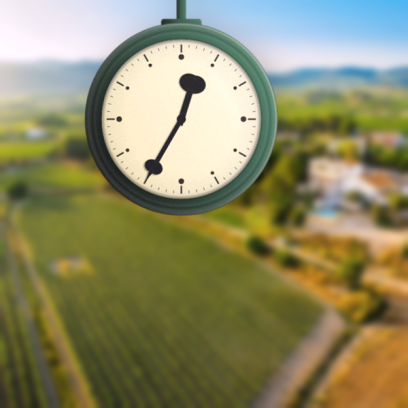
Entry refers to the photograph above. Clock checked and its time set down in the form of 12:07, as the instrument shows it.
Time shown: 12:35
